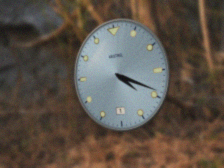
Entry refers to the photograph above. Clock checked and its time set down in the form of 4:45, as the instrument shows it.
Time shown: 4:19
